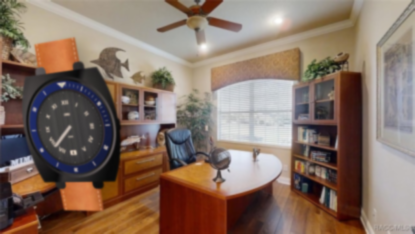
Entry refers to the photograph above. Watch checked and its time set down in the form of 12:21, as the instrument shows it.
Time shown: 7:38
